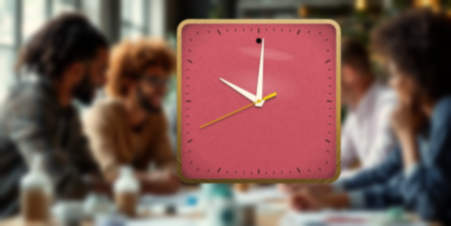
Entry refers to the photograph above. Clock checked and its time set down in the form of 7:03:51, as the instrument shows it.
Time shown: 10:00:41
